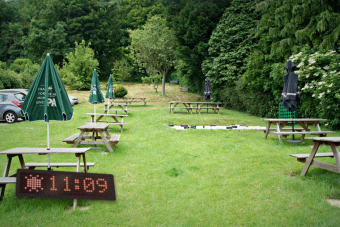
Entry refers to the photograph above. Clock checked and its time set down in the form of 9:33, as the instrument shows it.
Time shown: 11:09
